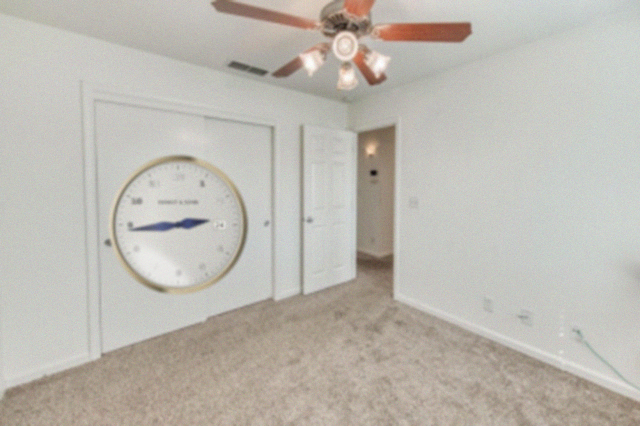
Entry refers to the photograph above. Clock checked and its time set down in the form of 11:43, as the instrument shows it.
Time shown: 2:44
